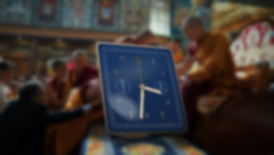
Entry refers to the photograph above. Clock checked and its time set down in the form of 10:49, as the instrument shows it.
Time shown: 3:32
